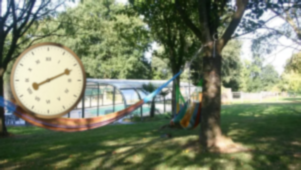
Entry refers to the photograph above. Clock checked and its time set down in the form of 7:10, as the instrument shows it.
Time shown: 8:11
